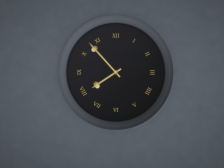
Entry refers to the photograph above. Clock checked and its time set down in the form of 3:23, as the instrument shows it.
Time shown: 7:53
